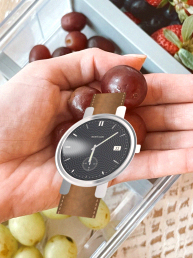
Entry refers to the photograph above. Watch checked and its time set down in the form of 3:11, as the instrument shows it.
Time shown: 6:08
